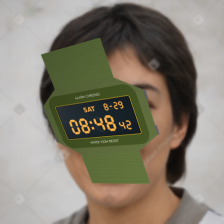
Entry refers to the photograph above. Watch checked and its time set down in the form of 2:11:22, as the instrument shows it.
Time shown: 8:48:42
